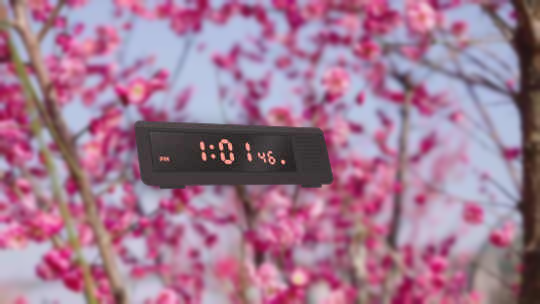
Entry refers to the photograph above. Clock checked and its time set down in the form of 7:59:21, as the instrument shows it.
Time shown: 1:01:46
